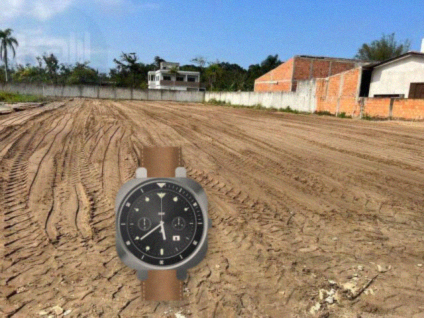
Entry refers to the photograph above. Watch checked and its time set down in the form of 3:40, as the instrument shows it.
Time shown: 5:39
